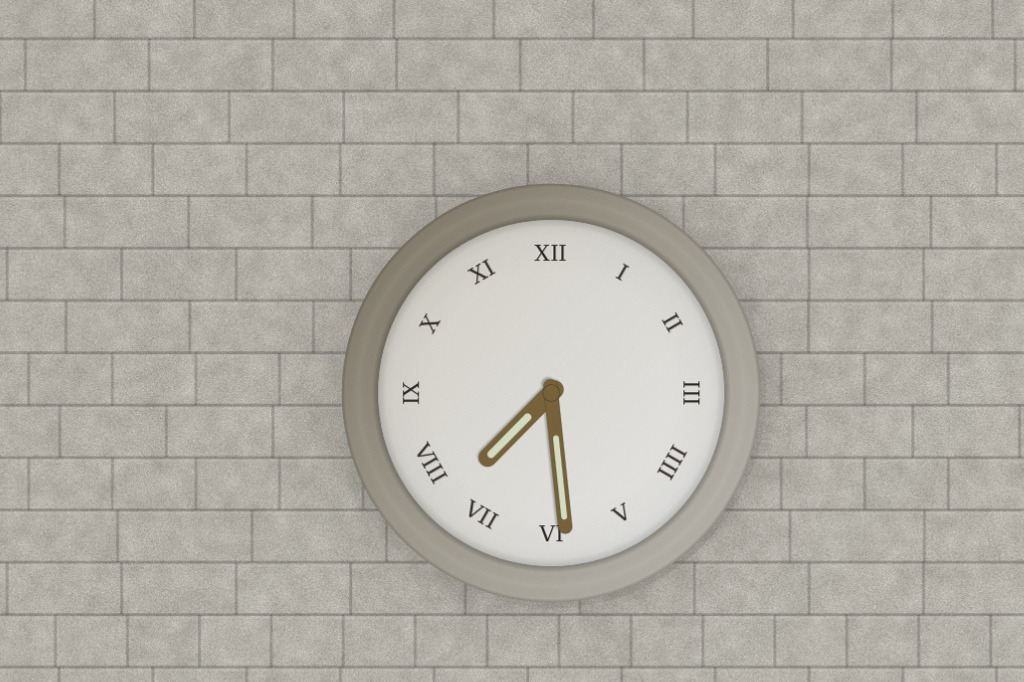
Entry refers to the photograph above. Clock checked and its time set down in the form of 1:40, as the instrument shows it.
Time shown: 7:29
